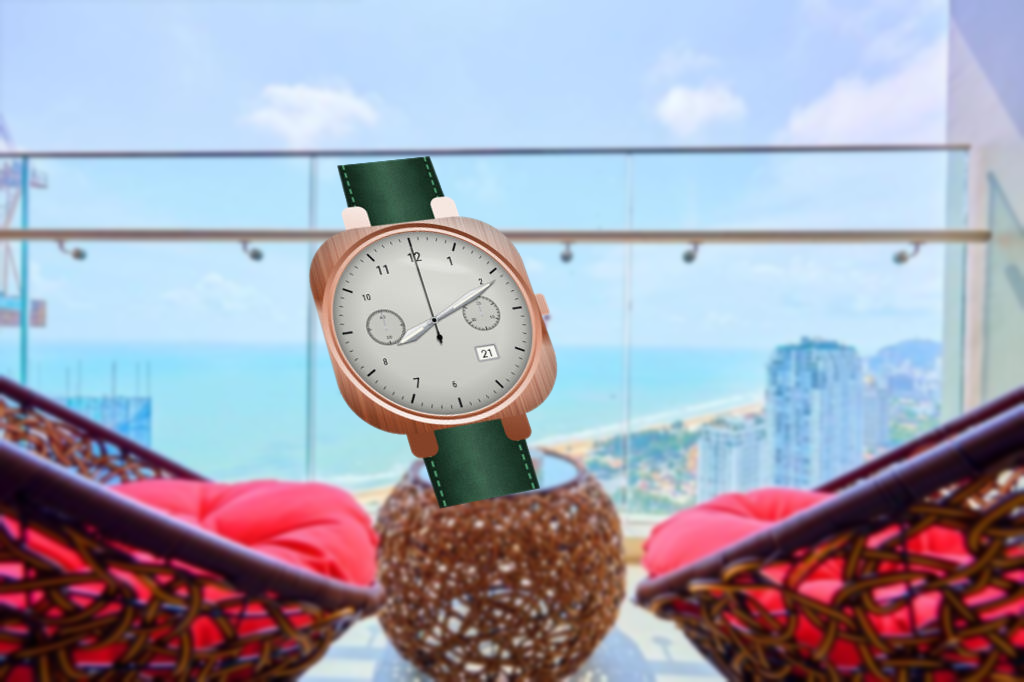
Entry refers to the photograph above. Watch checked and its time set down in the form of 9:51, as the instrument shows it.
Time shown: 8:11
